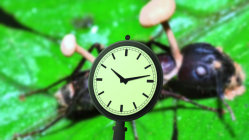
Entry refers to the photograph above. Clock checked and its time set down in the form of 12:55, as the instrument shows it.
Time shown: 10:13
